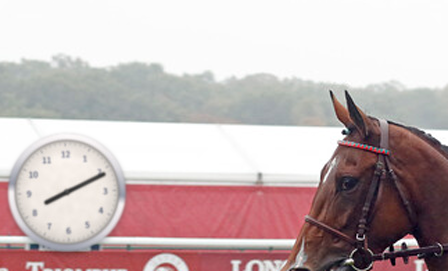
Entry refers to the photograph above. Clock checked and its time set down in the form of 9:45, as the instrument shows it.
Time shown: 8:11
